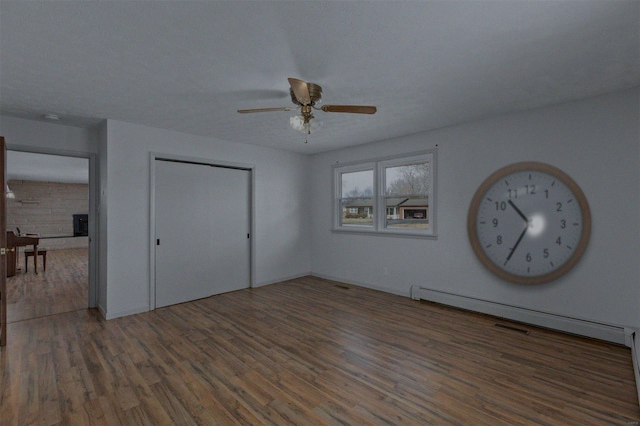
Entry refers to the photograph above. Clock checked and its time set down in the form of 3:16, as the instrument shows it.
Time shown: 10:35
